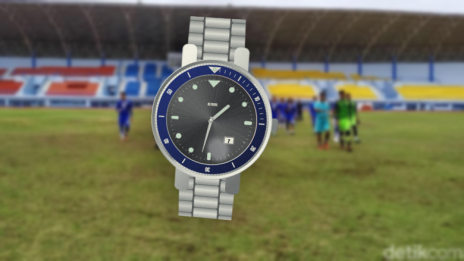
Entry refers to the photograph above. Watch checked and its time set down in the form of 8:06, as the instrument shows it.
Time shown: 1:32
